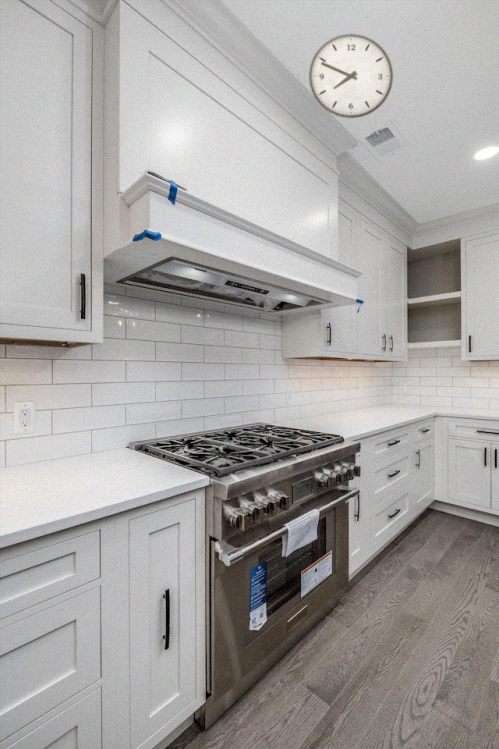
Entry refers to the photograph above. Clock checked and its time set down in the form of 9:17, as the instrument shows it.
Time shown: 7:49
